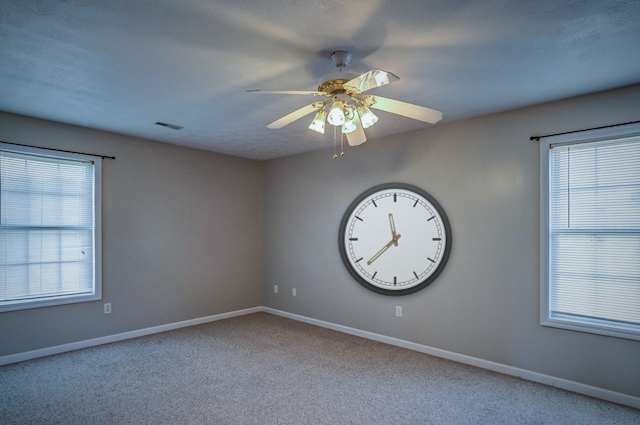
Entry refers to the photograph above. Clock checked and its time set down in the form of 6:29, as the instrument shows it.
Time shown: 11:38
